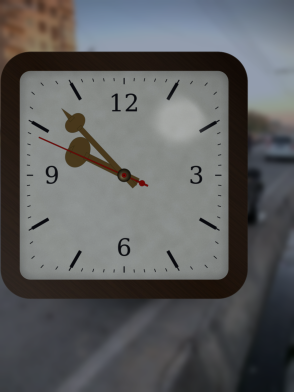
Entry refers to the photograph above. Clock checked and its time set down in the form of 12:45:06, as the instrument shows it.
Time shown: 9:52:49
